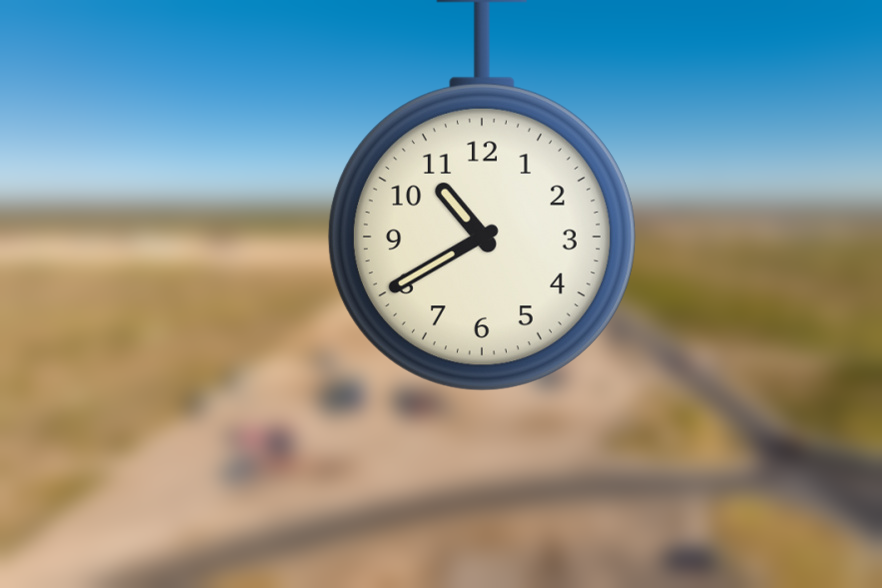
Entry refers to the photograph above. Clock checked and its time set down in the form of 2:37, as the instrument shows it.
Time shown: 10:40
